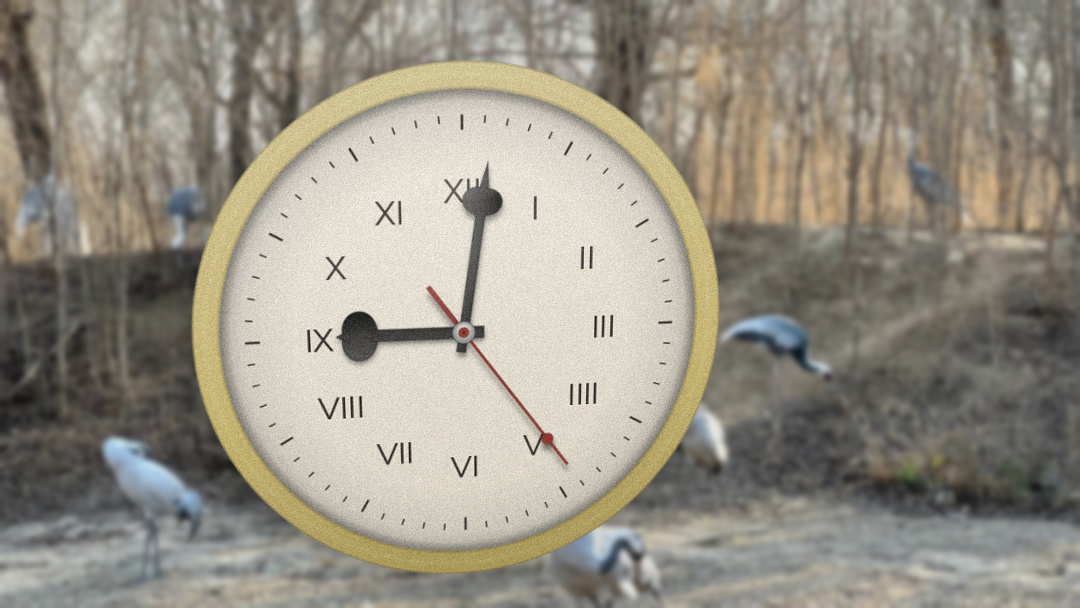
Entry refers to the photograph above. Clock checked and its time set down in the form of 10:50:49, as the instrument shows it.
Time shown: 9:01:24
